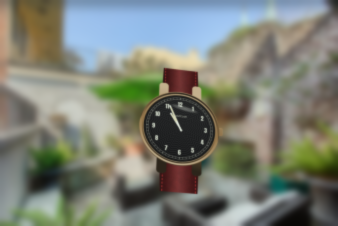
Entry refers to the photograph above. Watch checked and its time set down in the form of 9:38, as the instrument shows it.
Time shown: 10:56
